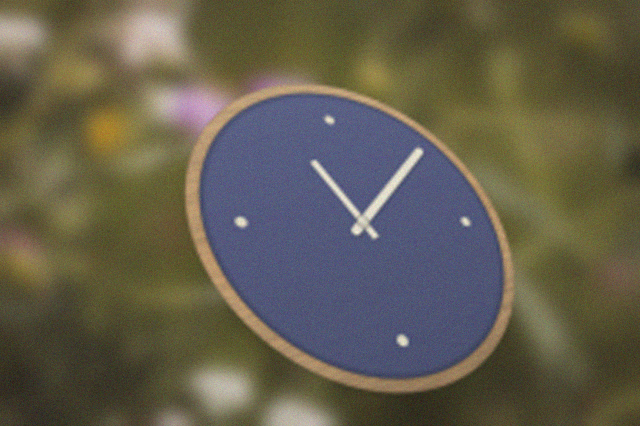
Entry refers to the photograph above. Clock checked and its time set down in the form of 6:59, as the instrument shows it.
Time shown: 11:08
